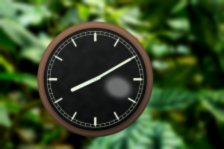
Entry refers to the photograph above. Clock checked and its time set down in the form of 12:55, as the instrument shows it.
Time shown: 8:10
